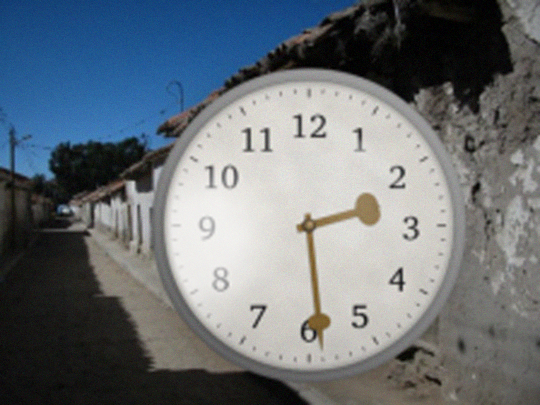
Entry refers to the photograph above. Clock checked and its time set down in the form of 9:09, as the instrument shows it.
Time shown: 2:29
